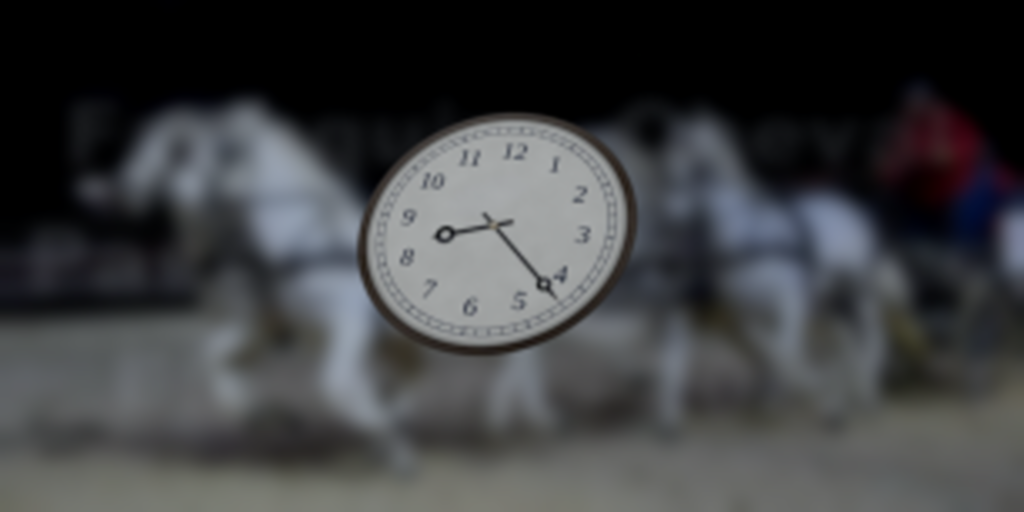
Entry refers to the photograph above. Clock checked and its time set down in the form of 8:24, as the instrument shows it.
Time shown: 8:22
